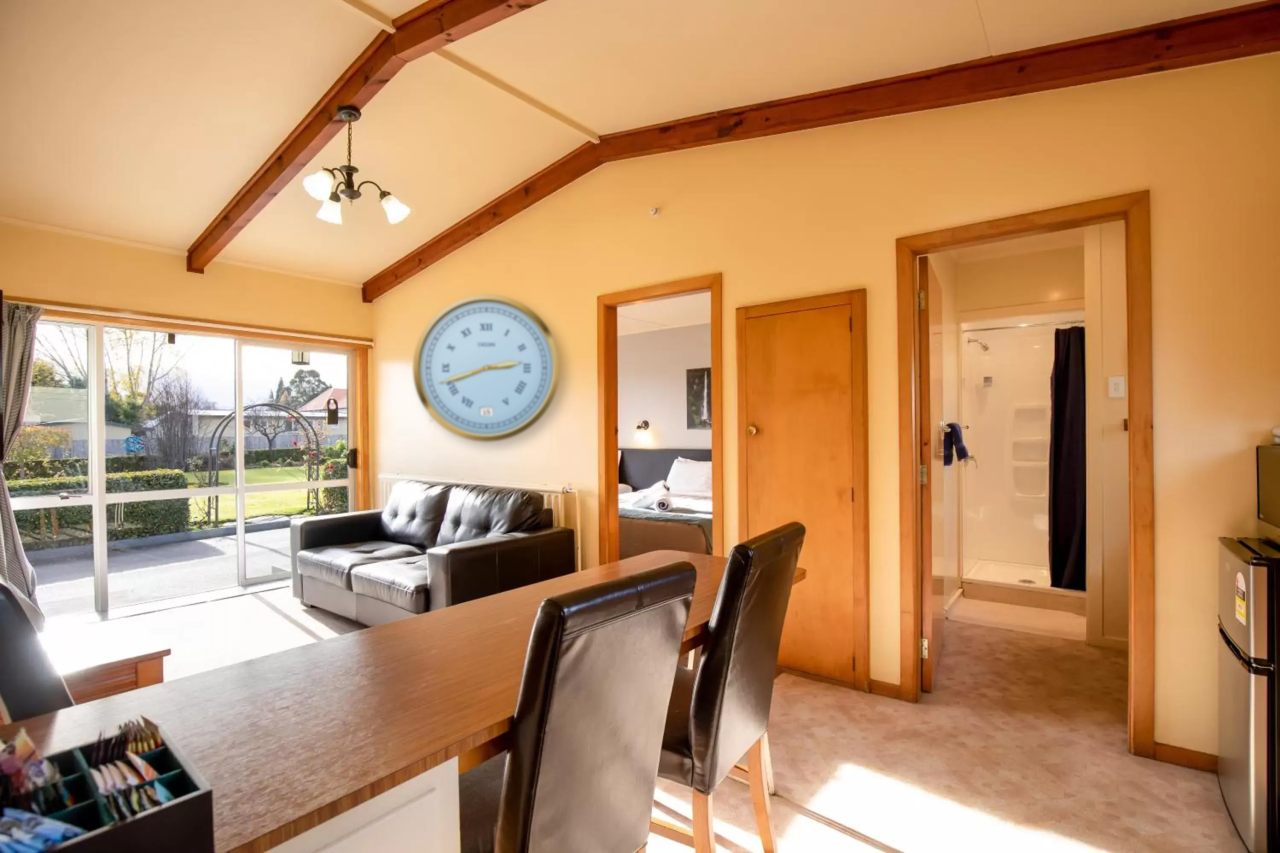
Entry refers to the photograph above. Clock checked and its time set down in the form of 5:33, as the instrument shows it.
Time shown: 2:42
